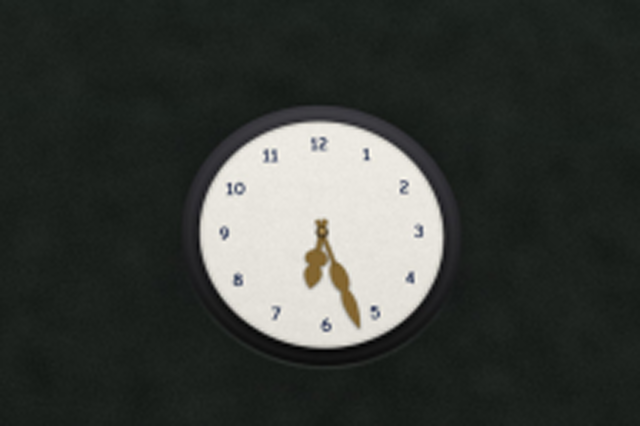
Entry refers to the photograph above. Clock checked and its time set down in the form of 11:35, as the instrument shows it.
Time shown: 6:27
